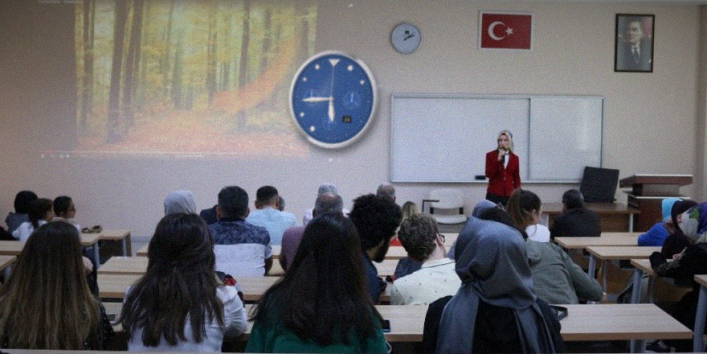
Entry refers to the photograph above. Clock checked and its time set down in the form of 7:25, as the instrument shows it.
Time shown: 5:44
